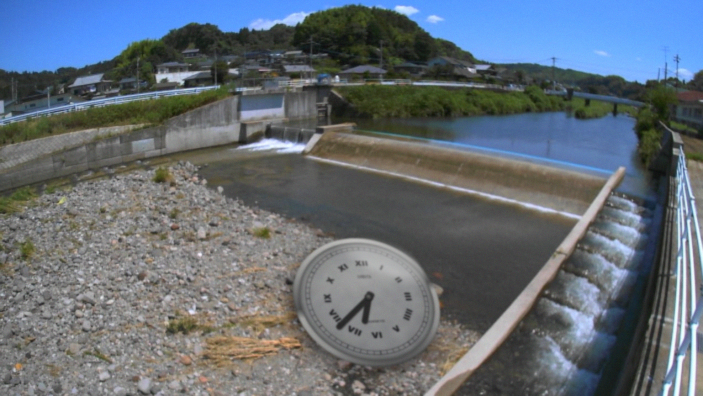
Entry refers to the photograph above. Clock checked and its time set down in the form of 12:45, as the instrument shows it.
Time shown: 6:38
